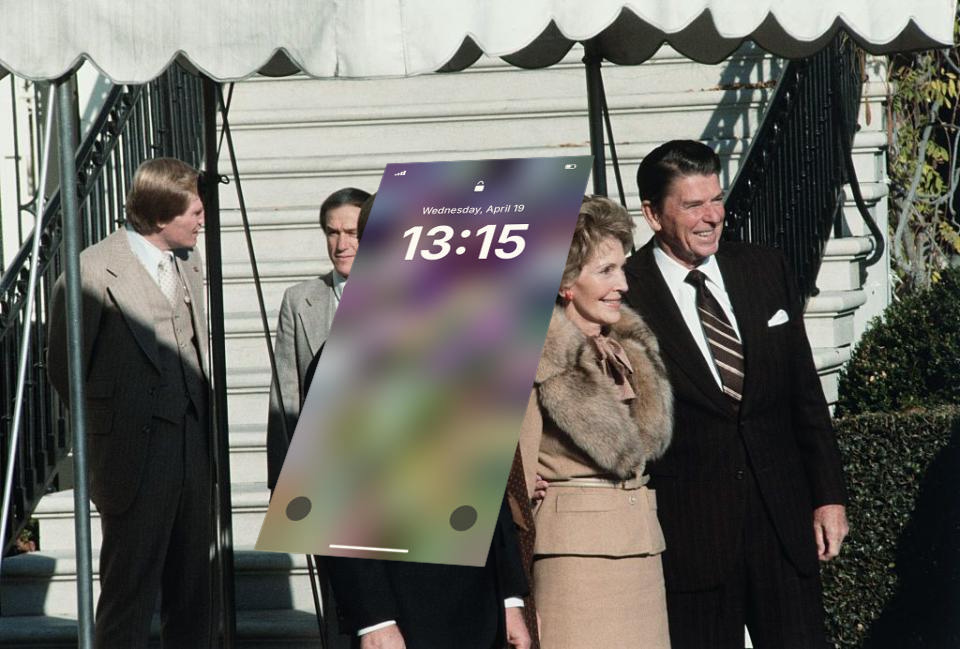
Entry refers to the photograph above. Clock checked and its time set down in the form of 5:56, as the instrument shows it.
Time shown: 13:15
